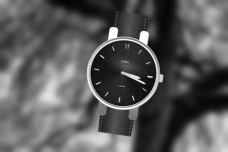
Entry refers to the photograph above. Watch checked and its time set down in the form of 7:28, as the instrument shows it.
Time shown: 3:18
